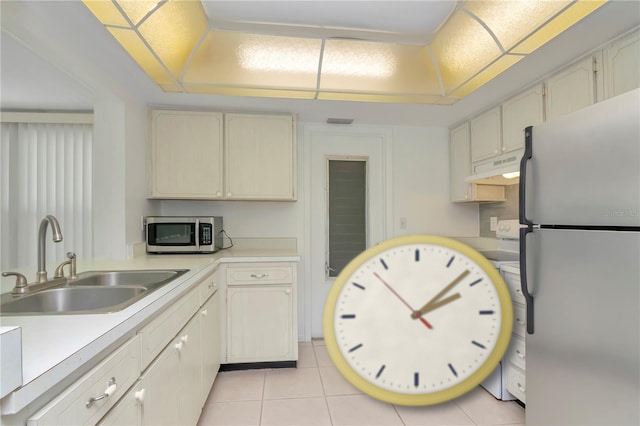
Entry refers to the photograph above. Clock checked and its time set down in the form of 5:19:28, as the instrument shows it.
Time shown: 2:07:53
